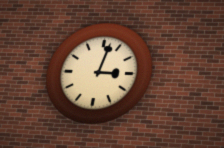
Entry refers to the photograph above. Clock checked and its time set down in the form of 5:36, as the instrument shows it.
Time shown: 3:02
